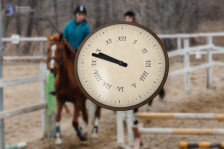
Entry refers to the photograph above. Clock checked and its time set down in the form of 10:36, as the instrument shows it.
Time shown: 9:48
